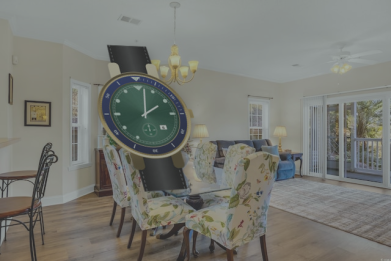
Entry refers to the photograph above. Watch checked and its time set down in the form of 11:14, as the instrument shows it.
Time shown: 2:02
